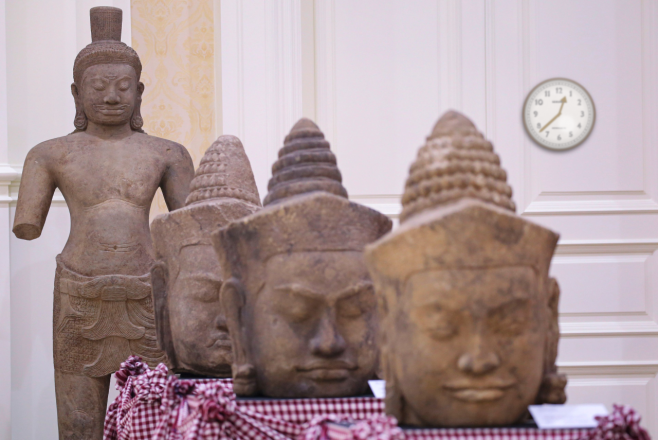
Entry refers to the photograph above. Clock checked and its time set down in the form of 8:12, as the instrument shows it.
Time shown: 12:38
